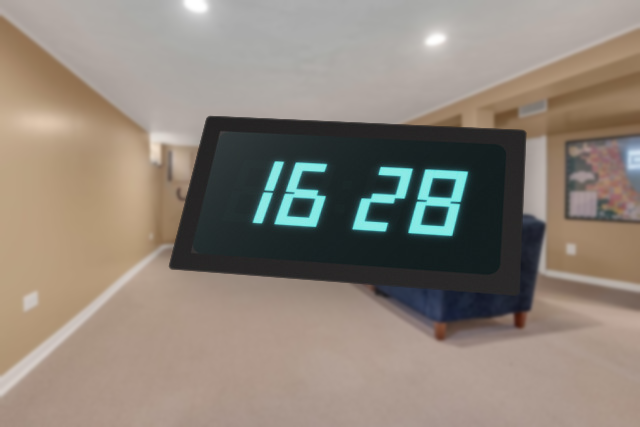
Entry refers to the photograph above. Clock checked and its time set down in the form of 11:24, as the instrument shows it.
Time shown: 16:28
